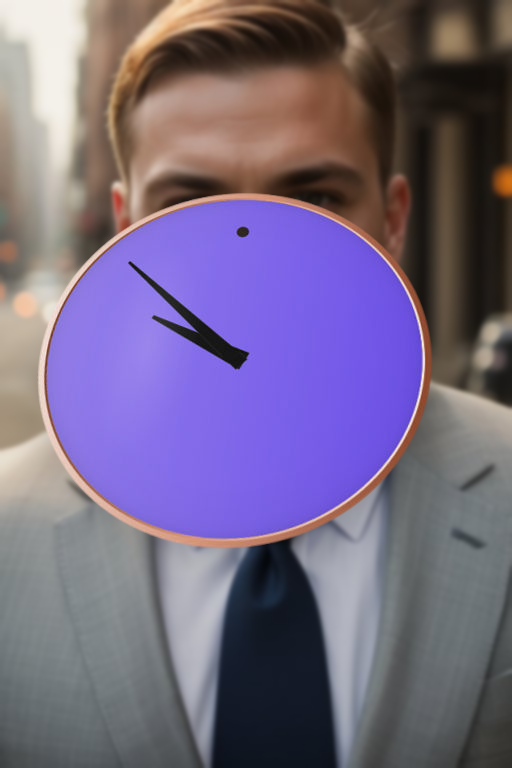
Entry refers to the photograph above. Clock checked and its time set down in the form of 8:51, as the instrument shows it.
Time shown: 9:52
